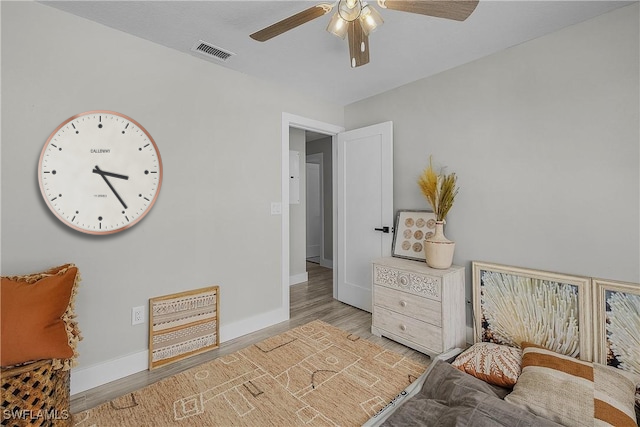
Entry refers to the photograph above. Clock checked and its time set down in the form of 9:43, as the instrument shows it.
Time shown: 3:24
